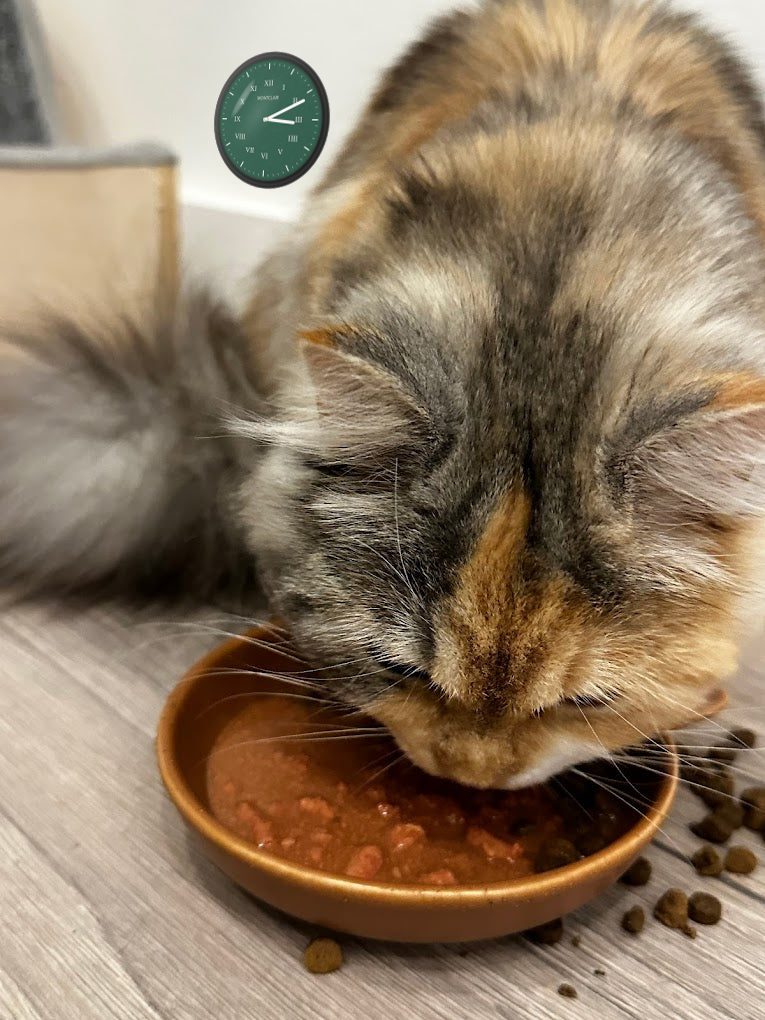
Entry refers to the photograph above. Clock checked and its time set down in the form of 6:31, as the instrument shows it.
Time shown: 3:11
